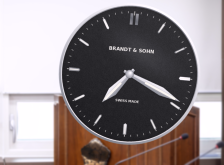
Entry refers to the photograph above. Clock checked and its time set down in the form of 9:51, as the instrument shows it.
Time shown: 7:19
